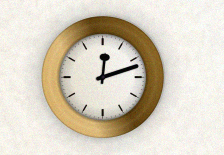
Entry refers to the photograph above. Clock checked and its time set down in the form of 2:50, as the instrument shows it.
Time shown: 12:12
